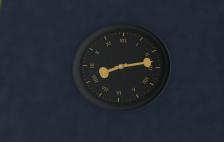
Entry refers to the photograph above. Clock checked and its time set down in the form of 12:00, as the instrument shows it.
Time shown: 8:13
